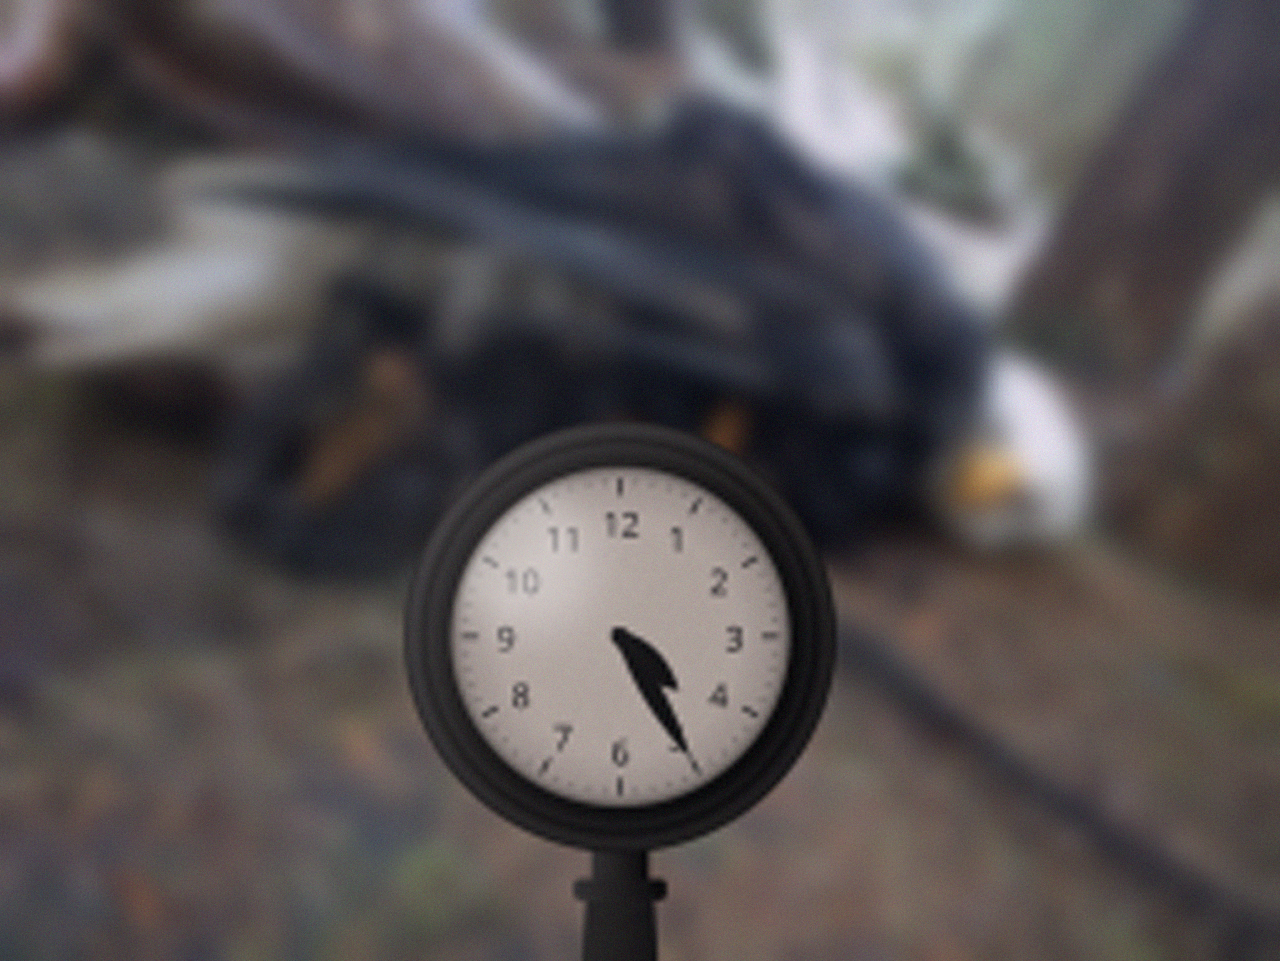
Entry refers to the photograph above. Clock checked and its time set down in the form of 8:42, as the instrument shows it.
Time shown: 4:25
